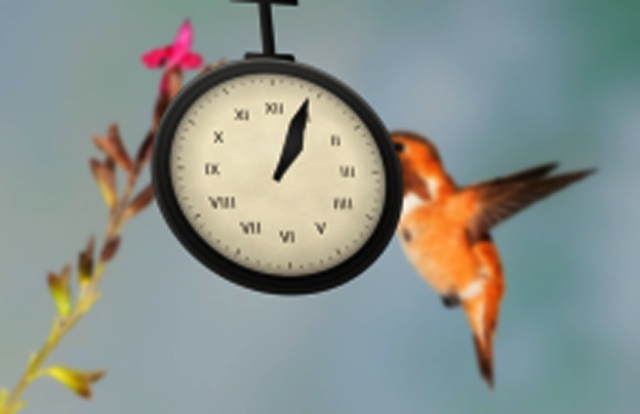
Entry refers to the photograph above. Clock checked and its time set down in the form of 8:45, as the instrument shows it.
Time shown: 1:04
